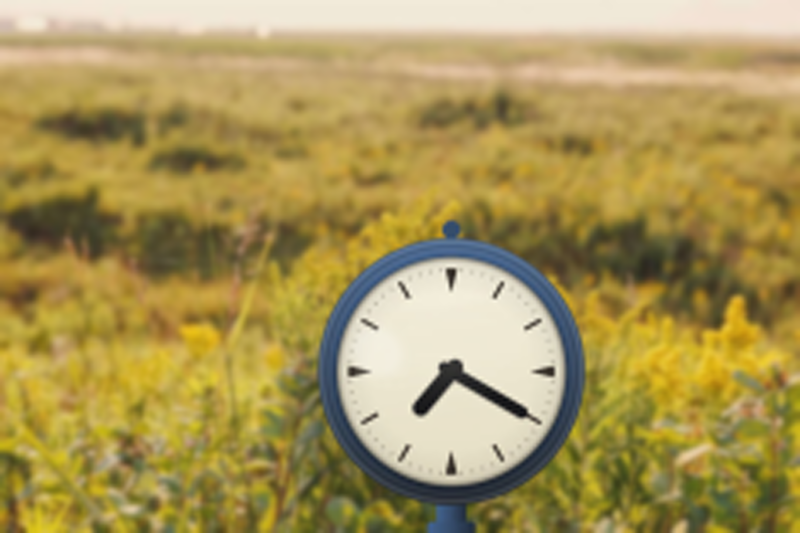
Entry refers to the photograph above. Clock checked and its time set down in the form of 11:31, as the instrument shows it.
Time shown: 7:20
